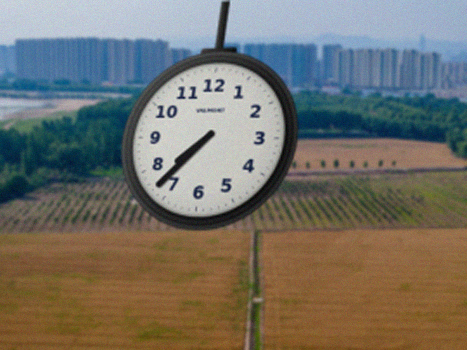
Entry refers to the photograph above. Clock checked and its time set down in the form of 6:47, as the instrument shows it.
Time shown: 7:37
